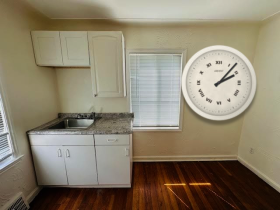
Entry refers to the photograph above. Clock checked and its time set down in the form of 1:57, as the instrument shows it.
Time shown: 2:07
